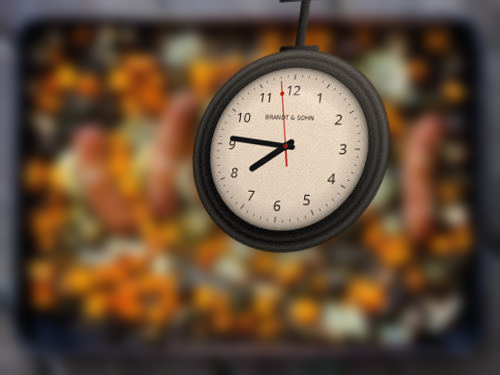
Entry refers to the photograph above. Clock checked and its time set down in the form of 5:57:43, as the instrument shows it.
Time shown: 7:45:58
